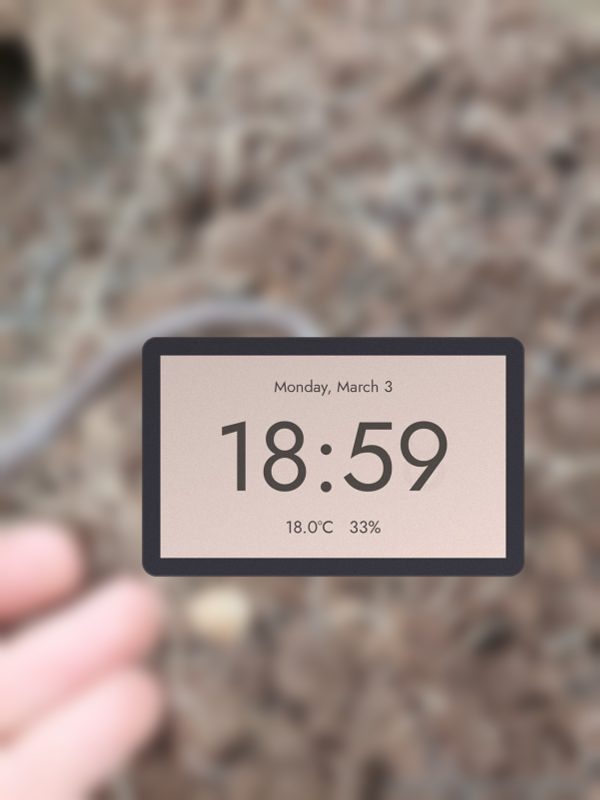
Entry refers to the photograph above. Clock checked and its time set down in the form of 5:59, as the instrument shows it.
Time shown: 18:59
